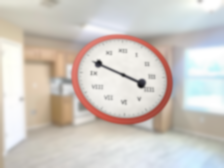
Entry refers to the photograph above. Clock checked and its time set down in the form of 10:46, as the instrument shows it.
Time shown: 3:49
